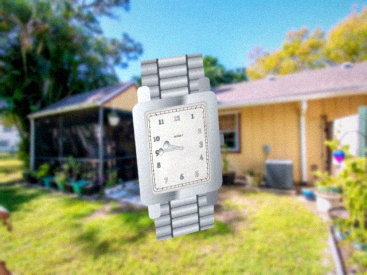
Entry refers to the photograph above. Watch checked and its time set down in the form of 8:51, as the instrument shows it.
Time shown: 9:45
